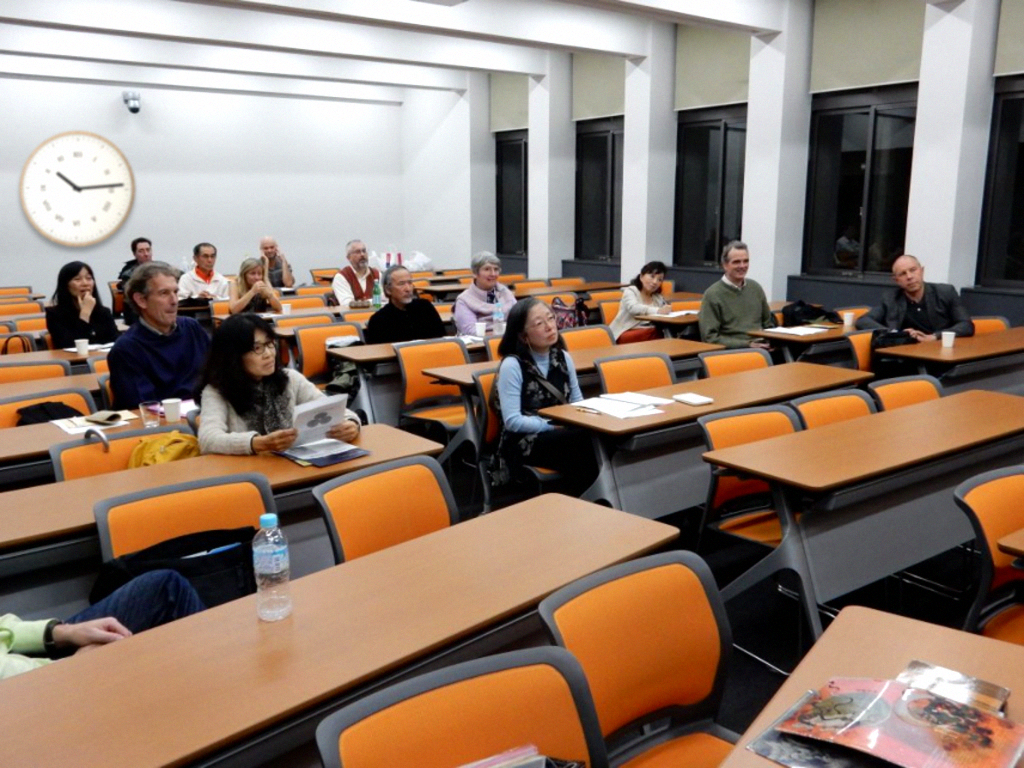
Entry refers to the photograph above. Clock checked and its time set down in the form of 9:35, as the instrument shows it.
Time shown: 10:14
